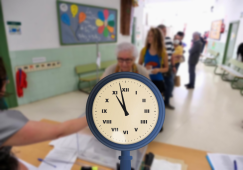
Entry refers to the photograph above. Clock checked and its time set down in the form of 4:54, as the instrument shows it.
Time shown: 10:58
